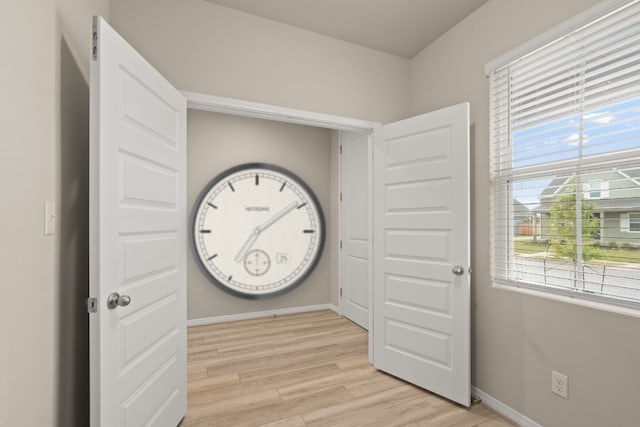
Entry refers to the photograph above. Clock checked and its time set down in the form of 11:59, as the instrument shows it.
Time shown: 7:09
